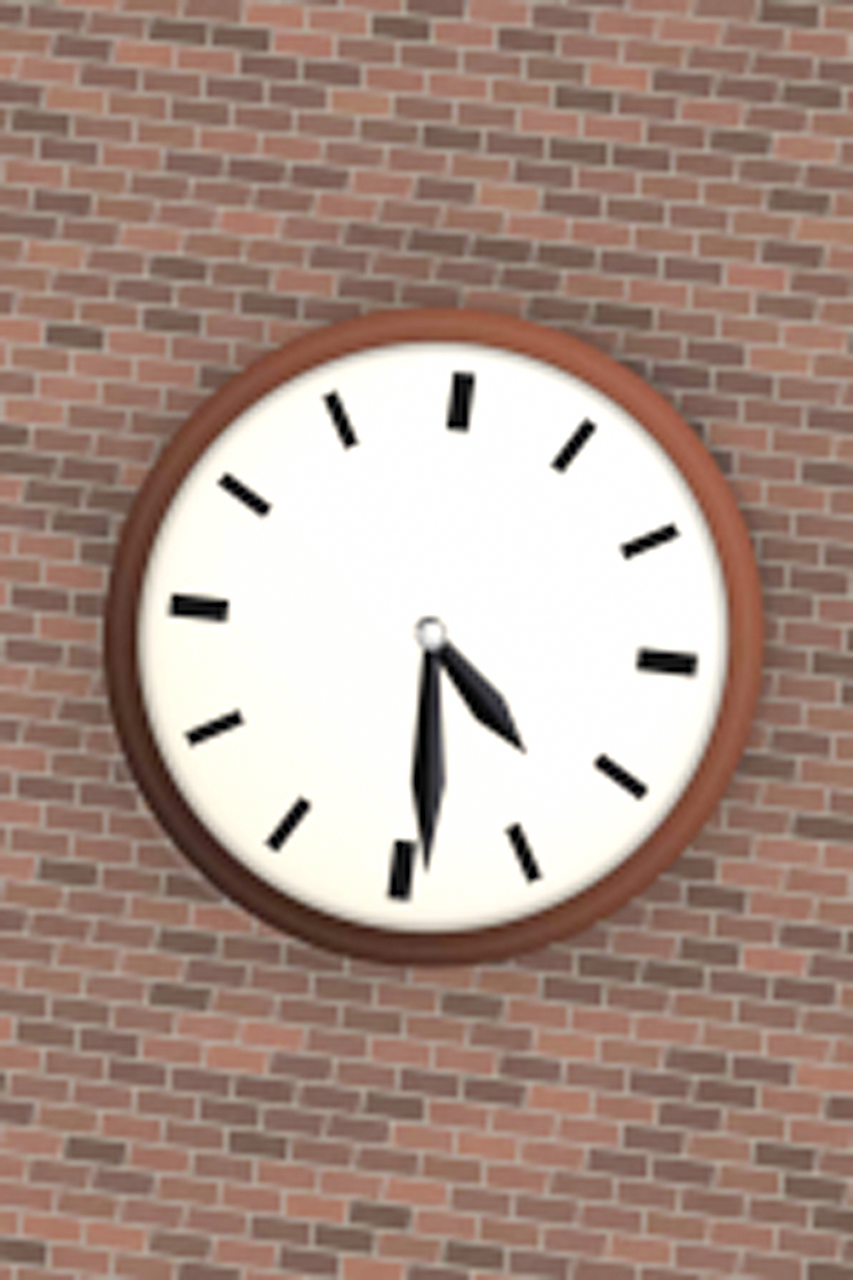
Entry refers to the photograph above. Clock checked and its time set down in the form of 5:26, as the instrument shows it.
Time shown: 4:29
